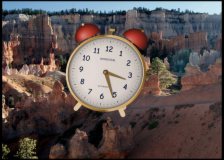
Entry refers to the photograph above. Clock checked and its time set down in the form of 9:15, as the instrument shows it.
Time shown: 3:26
